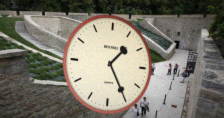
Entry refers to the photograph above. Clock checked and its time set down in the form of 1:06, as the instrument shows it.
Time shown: 1:25
